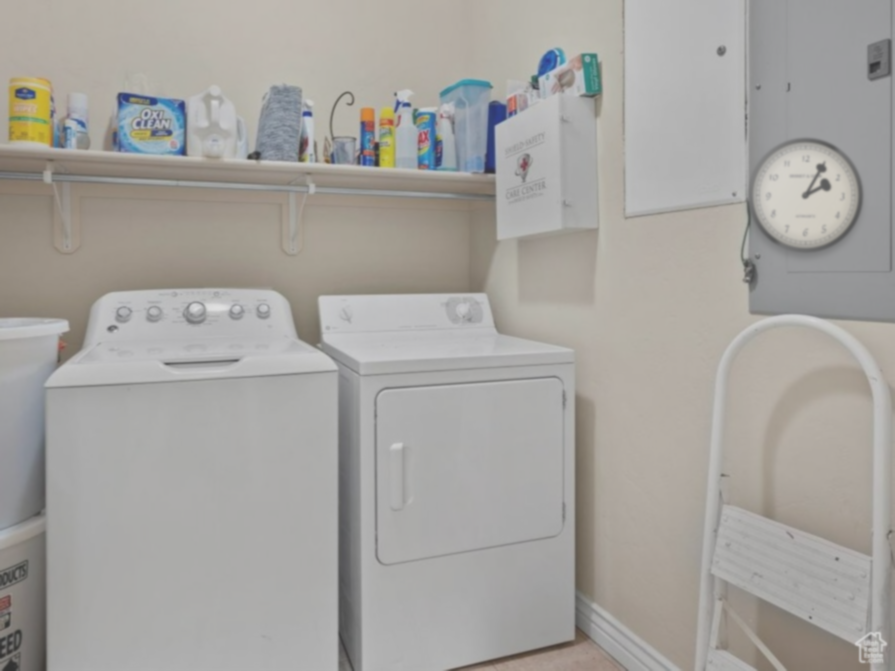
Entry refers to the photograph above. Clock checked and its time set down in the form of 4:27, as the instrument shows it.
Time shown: 2:05
